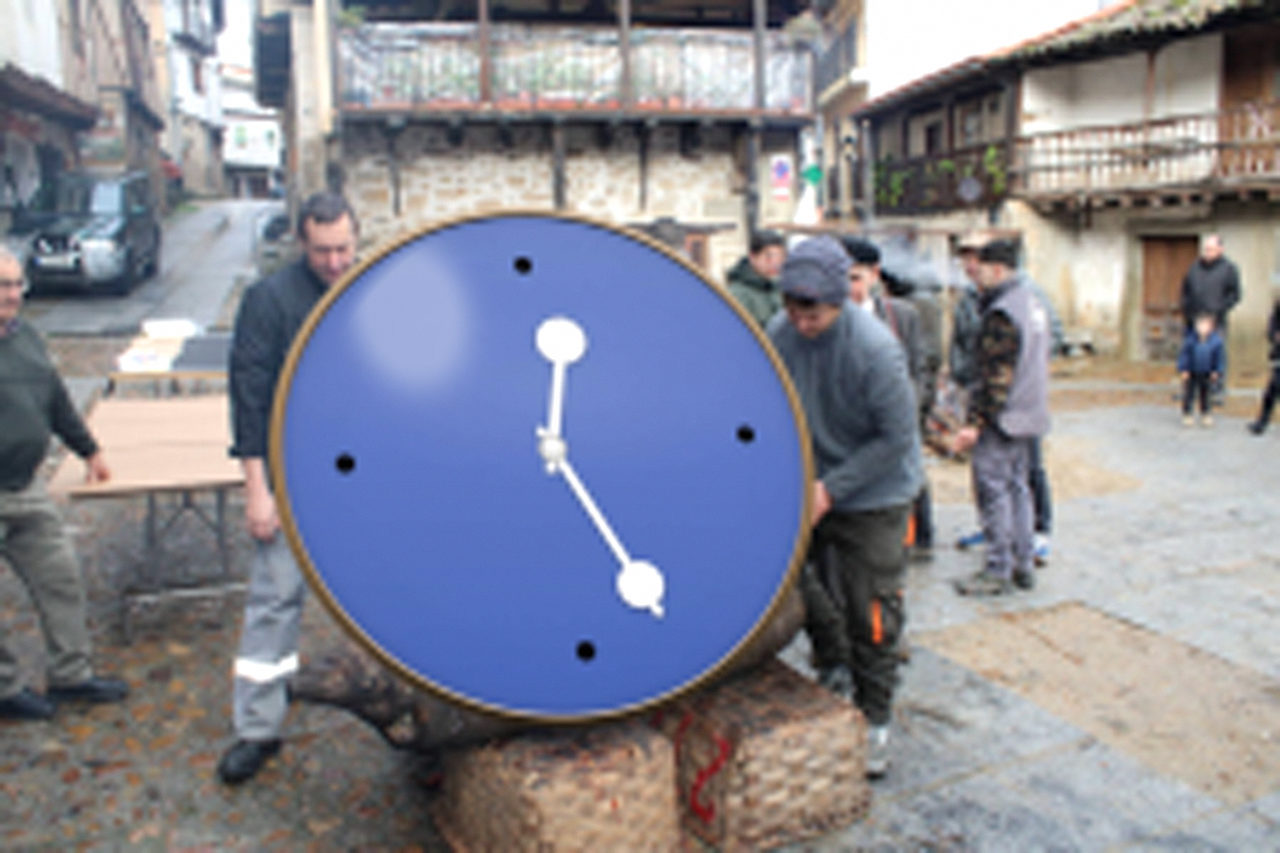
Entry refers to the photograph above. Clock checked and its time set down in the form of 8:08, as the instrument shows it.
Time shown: 12:26
